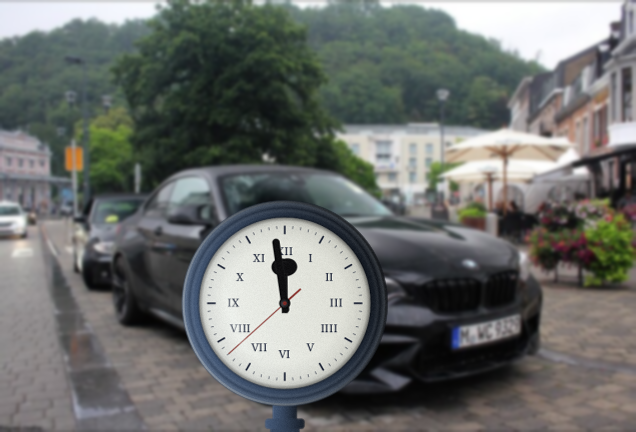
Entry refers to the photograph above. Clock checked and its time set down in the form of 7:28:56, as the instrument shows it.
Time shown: 11:58:38
